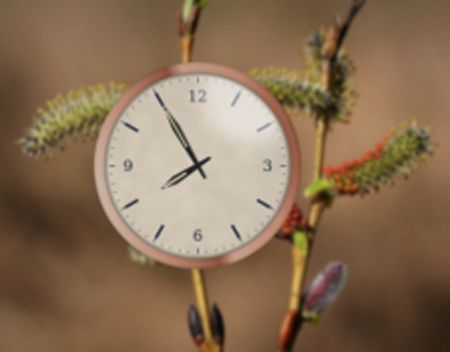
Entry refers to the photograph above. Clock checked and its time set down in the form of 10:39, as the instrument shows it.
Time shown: 7:55
